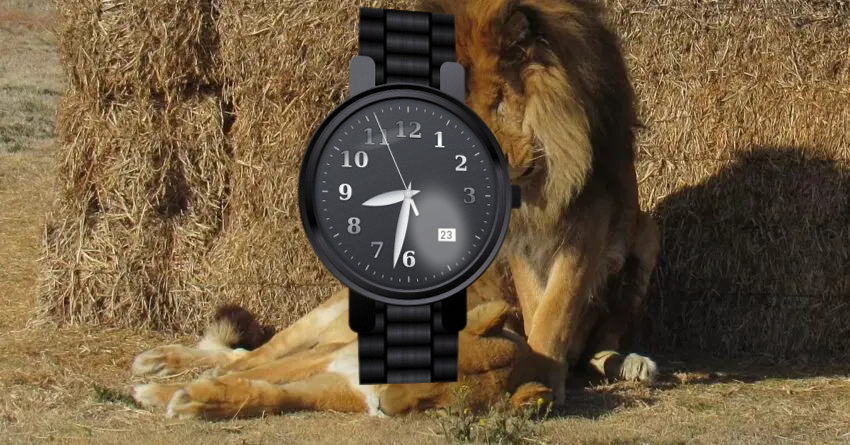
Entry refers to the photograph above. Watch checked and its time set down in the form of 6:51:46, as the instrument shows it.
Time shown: 8:31:56
